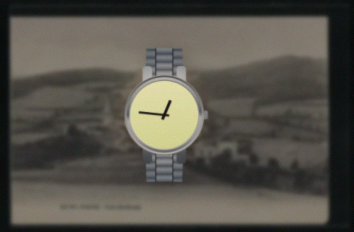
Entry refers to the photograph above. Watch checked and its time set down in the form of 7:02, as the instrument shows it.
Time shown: 12:46
